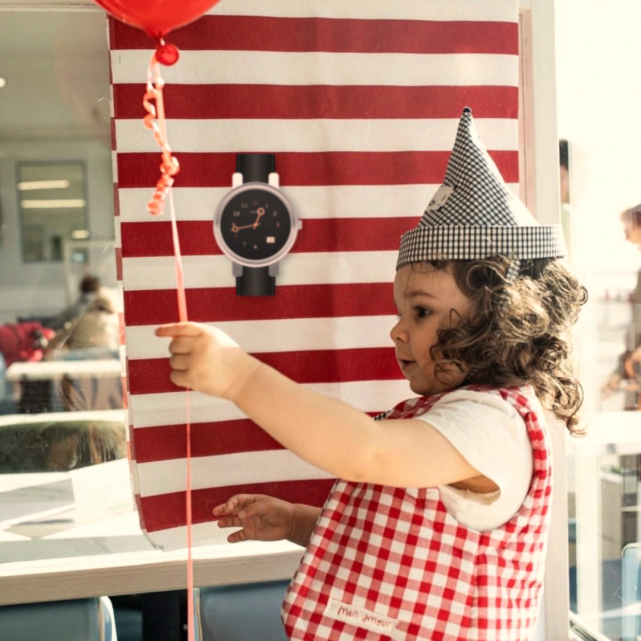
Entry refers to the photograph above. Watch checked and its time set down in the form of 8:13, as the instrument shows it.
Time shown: 12:43
